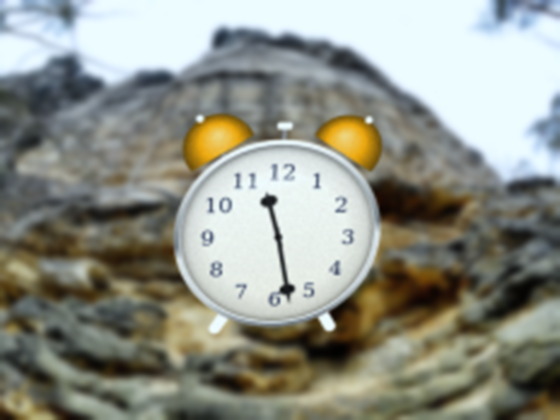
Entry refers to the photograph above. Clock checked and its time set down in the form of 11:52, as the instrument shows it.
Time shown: 11:28
